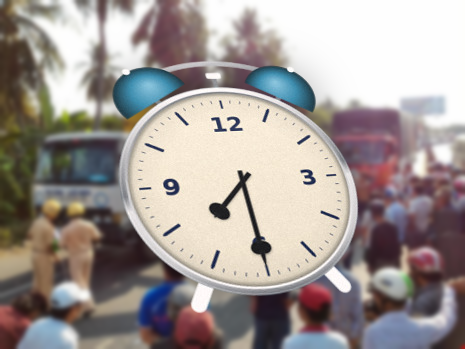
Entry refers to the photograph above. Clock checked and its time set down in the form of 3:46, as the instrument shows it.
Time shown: 7:30
